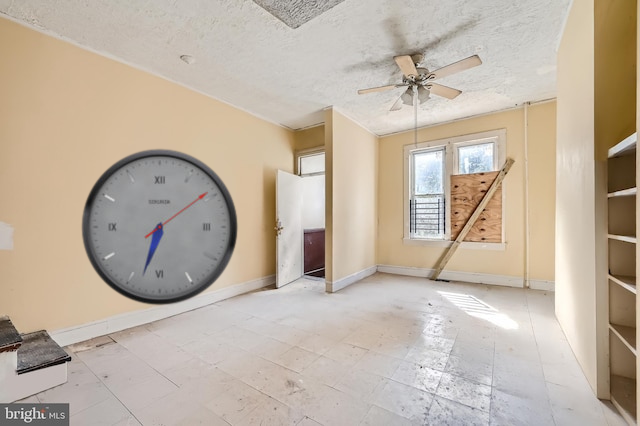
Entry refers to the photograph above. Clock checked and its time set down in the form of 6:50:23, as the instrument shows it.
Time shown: 6:33:09
